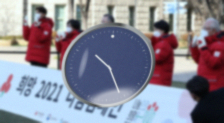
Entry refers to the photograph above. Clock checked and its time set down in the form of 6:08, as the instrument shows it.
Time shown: 10:26
